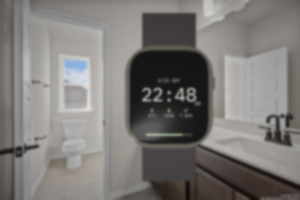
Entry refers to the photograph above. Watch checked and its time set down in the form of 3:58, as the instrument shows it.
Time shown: 22:48
